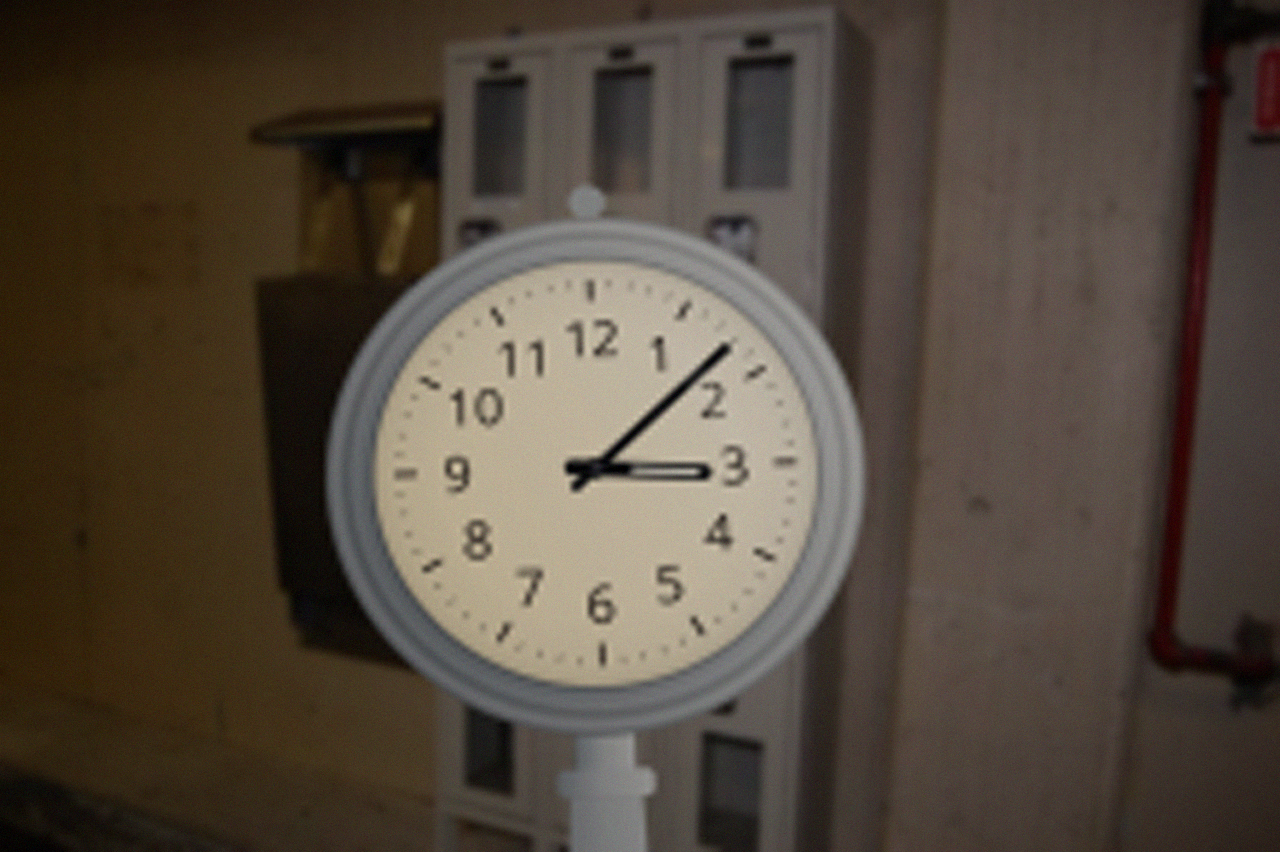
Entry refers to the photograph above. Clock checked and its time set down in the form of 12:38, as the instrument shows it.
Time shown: 3:08
